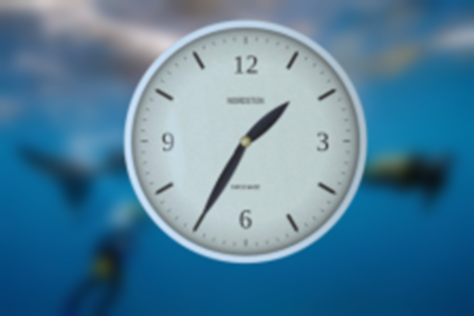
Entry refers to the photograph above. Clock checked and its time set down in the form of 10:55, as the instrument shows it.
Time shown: 1:35
